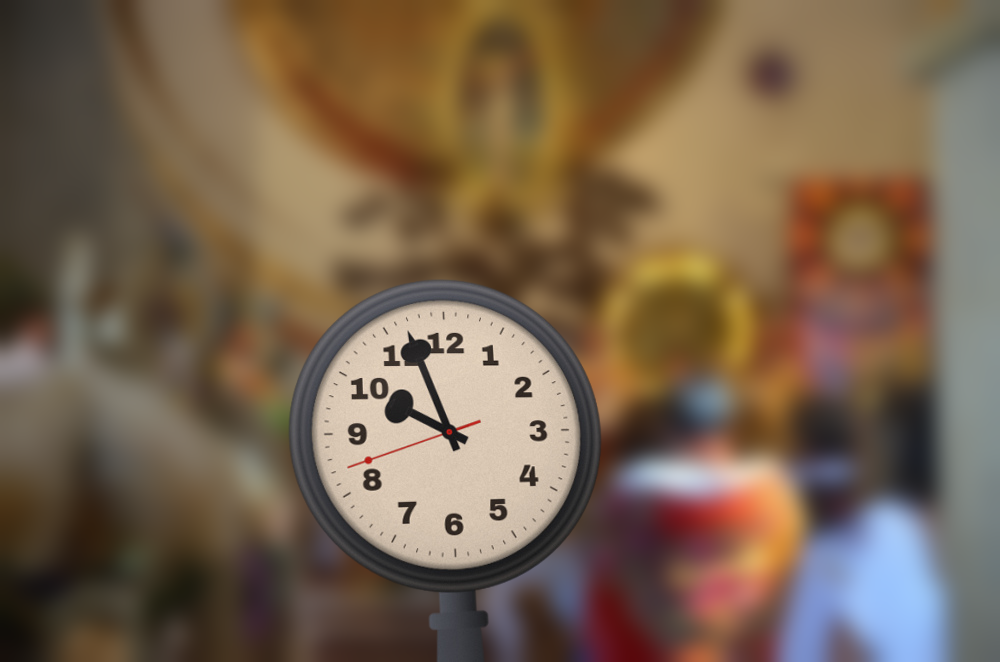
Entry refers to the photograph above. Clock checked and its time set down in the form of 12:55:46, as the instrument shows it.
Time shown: 9:56:42
